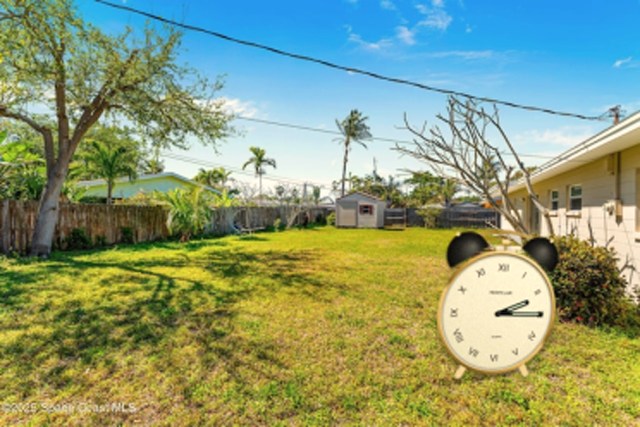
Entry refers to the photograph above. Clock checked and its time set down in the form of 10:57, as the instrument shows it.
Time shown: 2:15
